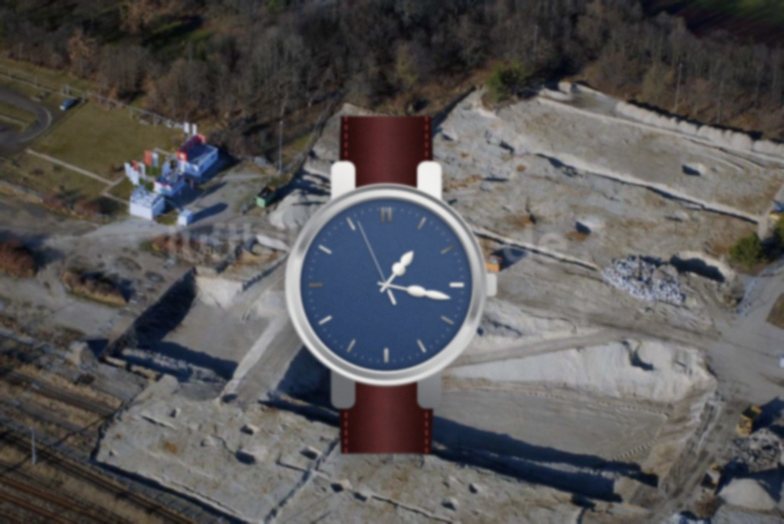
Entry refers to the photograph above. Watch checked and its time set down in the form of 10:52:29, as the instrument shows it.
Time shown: 1:16:56
